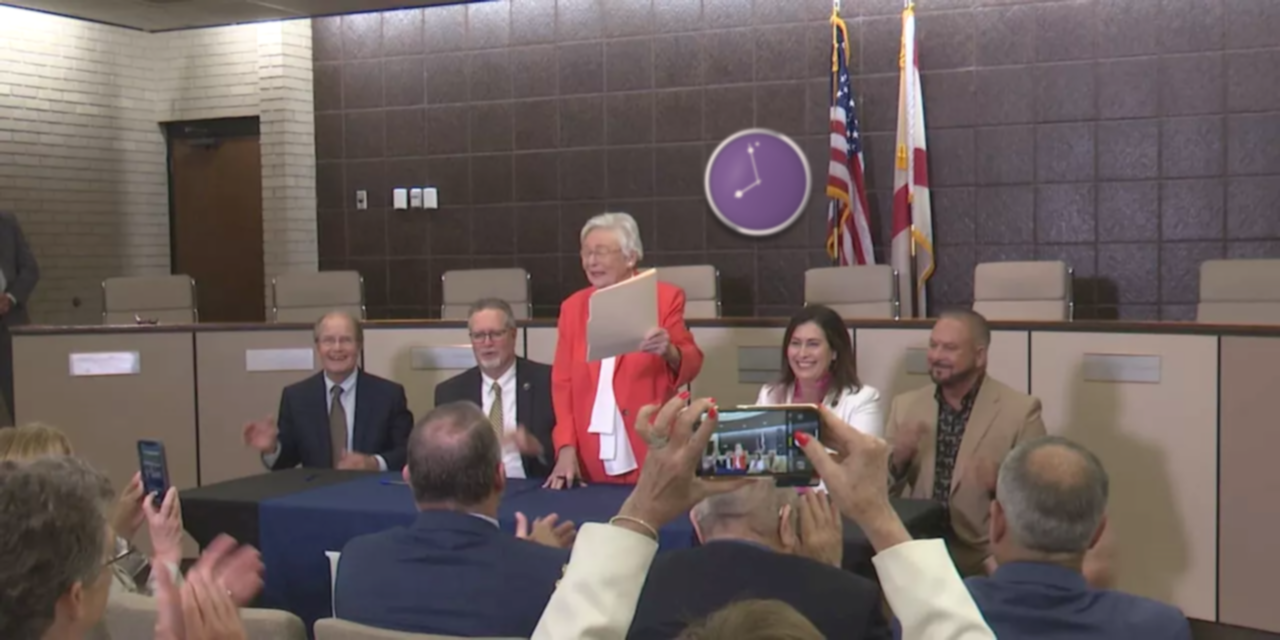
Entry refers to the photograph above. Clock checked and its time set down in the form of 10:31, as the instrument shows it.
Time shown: 7:58
